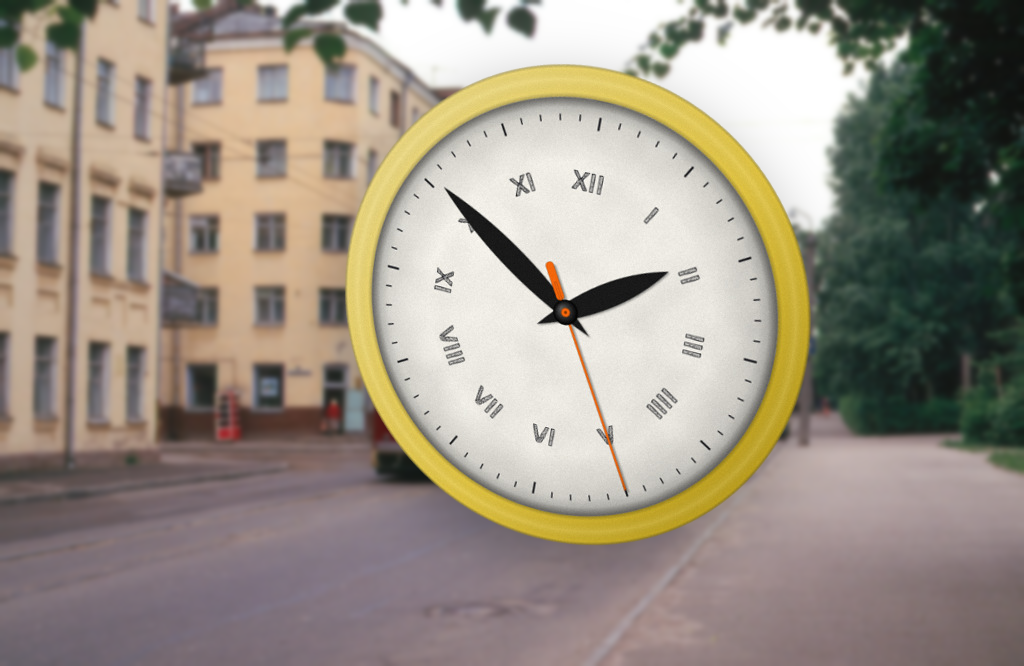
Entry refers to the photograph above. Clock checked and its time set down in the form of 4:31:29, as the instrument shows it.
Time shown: 1:50:25
